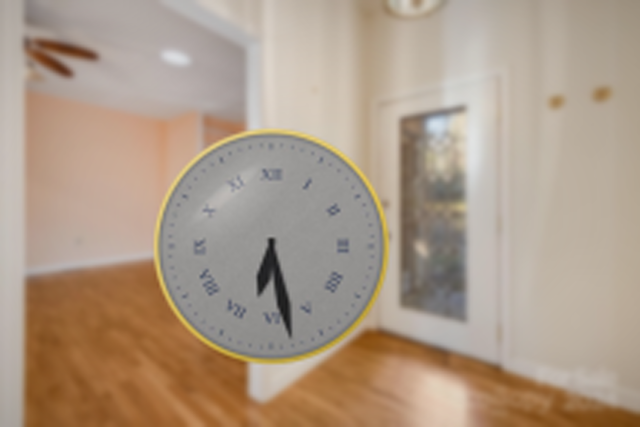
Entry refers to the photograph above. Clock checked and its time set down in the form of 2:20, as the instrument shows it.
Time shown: 6:28
